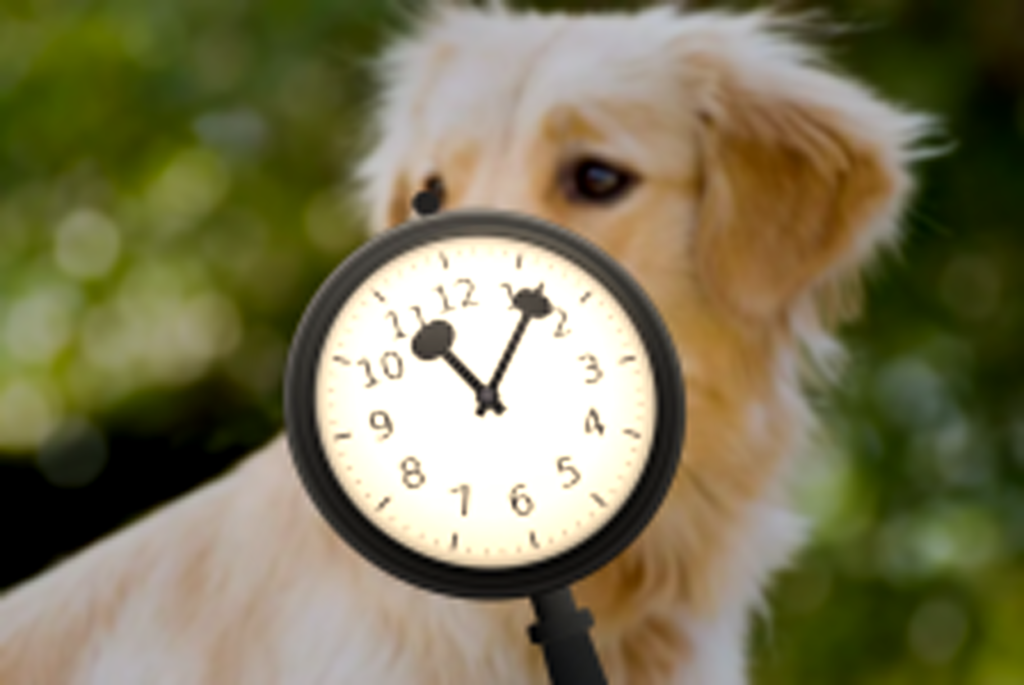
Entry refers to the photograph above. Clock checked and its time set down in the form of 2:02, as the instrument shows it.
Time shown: 11:07
